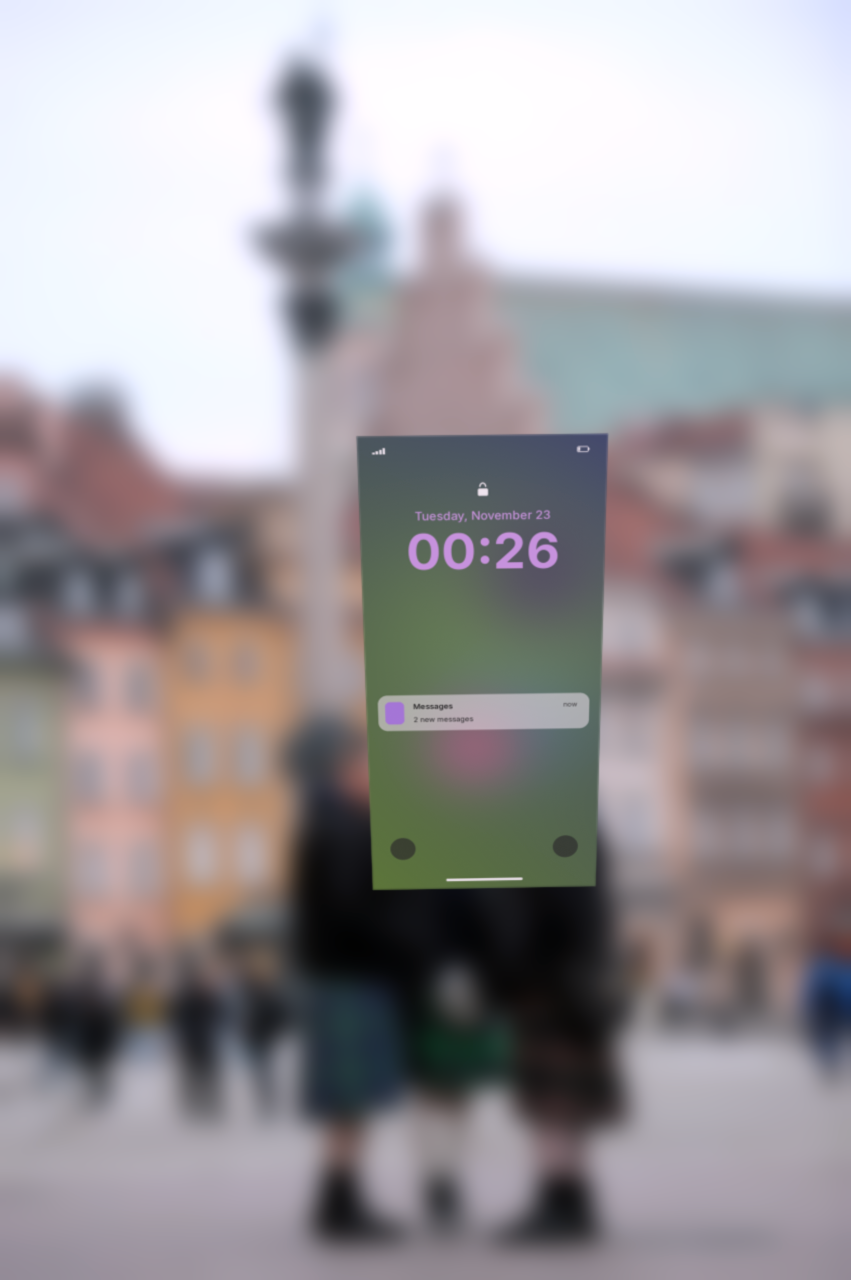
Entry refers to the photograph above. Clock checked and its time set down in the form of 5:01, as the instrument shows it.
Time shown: 0:26
